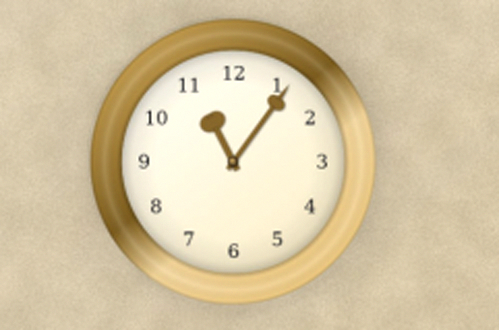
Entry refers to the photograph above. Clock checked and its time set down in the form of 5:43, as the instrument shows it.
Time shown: 11:06
